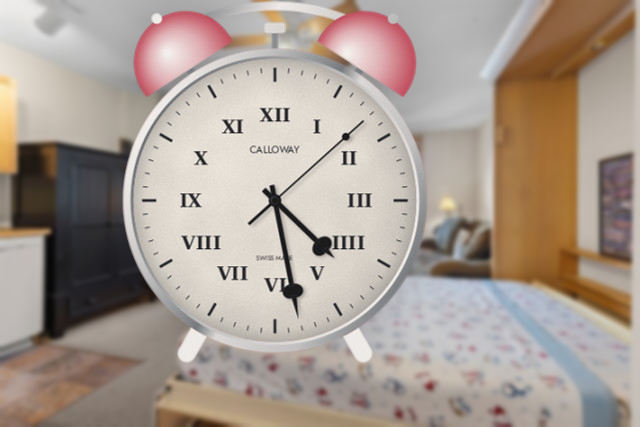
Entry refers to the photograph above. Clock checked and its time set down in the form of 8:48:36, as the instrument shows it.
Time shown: 4:28:08
